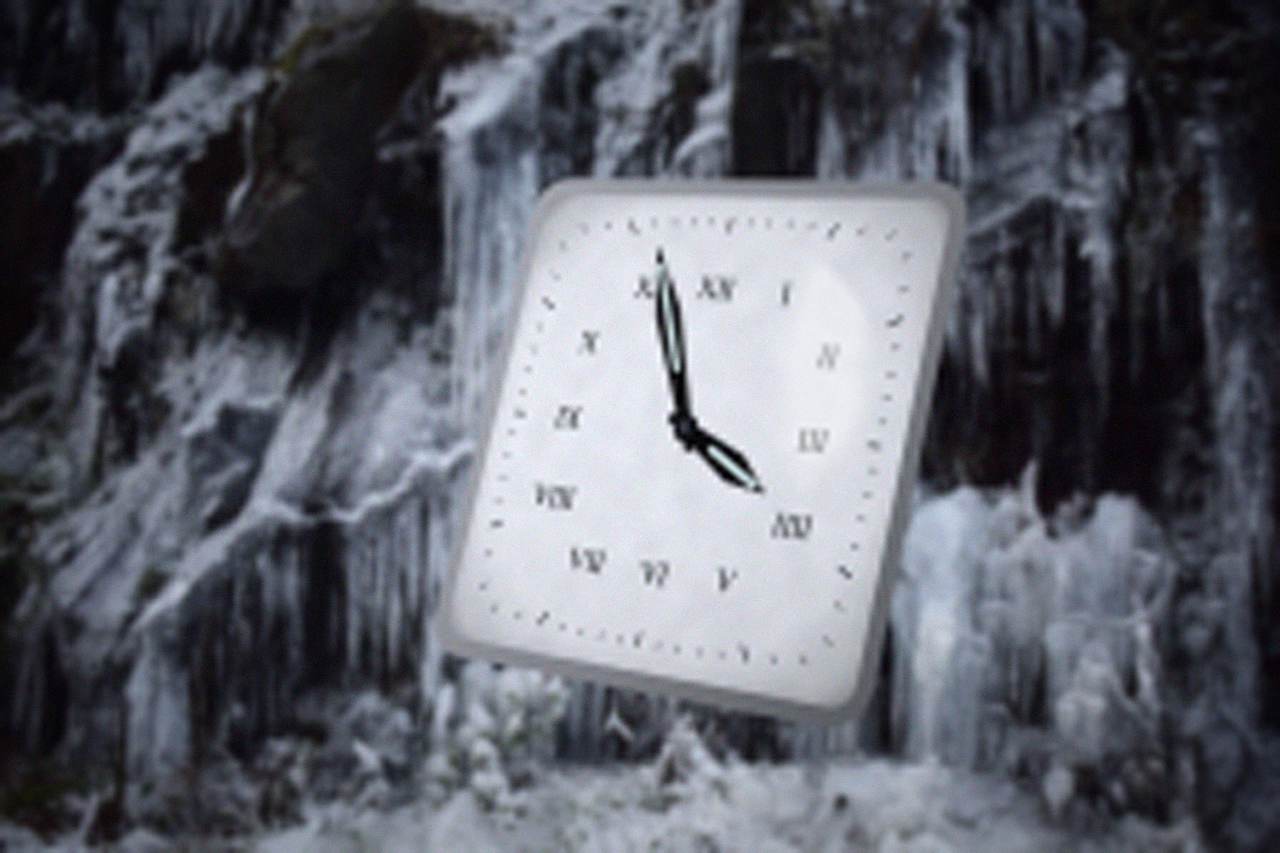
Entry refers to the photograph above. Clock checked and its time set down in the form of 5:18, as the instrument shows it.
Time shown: 3:56
